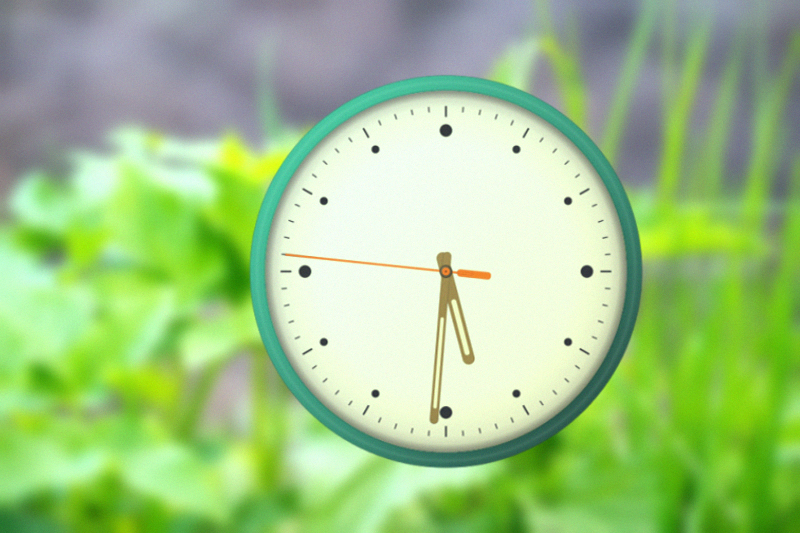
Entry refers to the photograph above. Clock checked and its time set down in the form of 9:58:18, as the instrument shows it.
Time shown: 5:30:46
